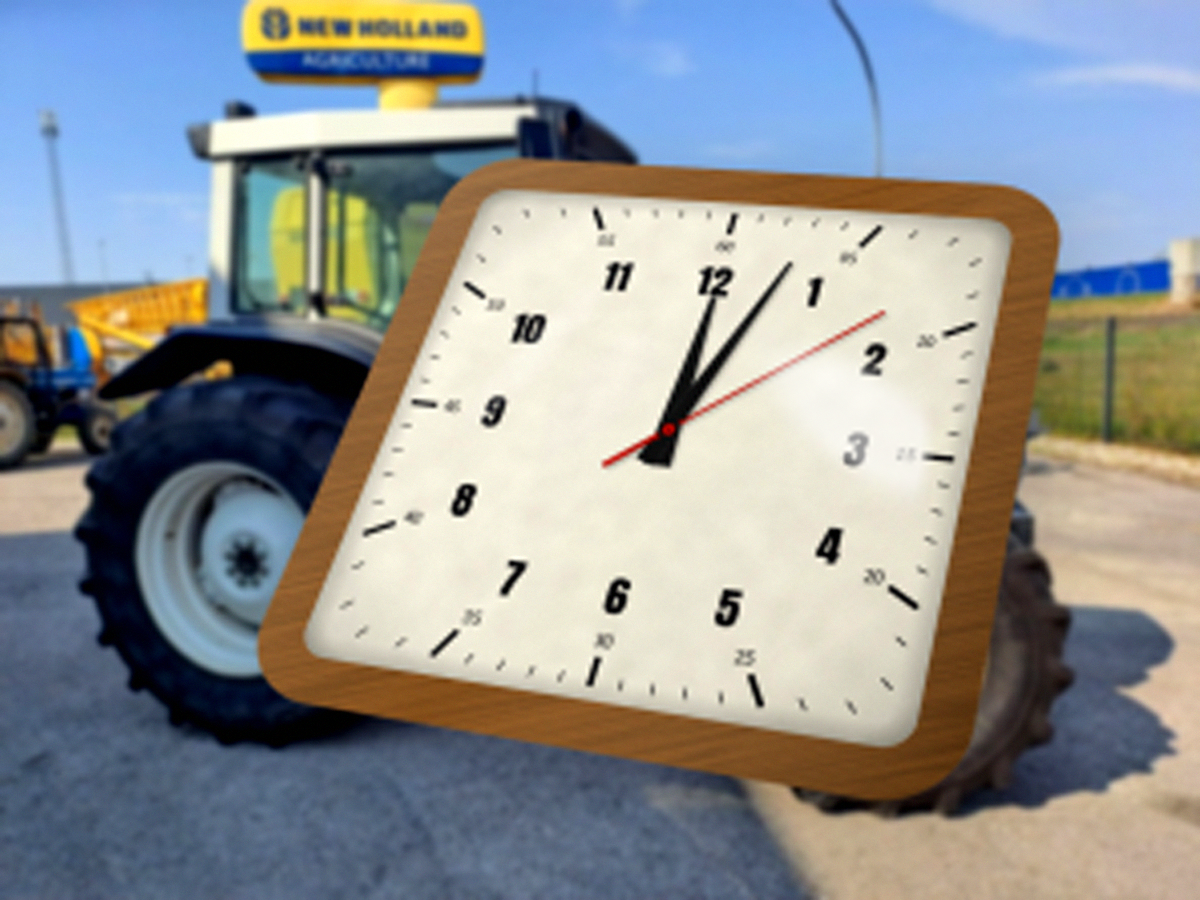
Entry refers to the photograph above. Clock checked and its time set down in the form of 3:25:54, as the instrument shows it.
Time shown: 12:03:08
